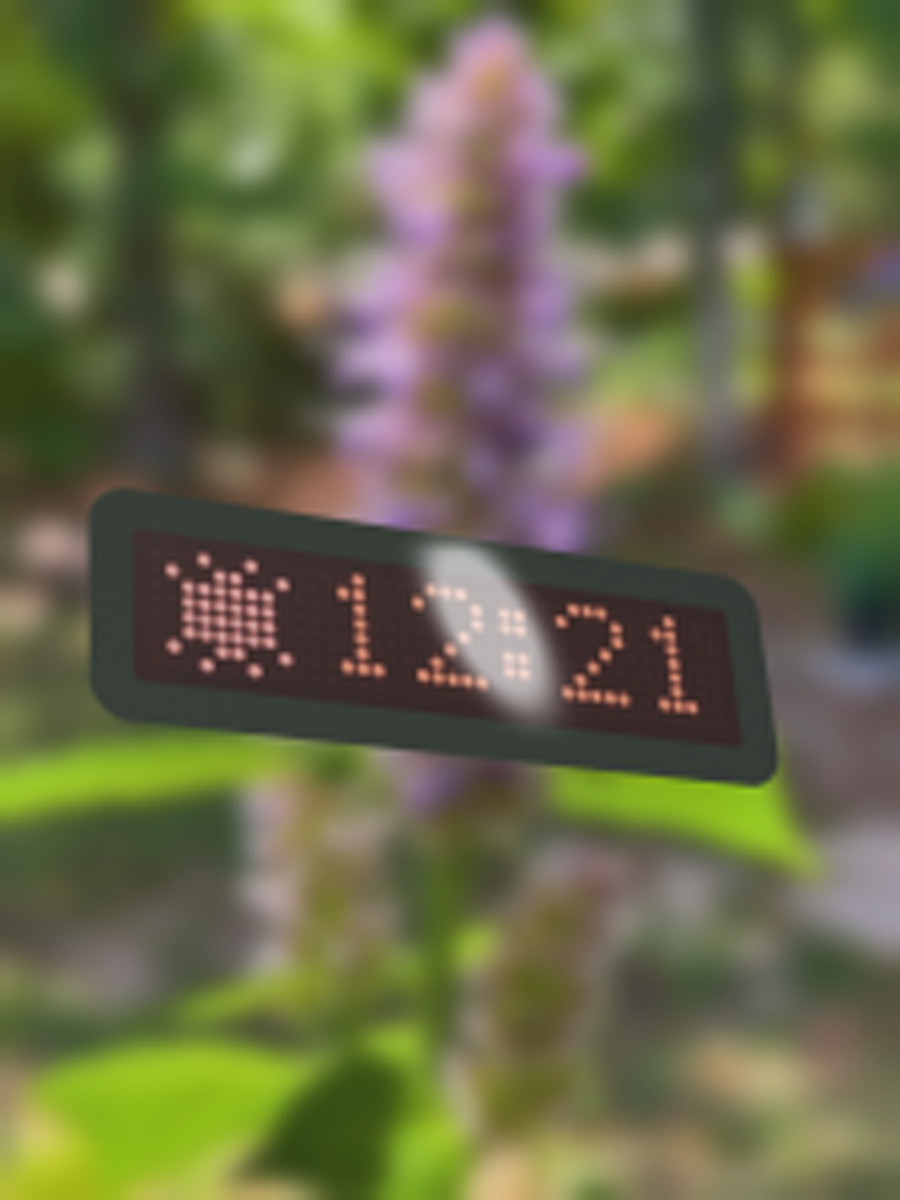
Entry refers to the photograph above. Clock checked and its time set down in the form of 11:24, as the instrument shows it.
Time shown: 12:21
